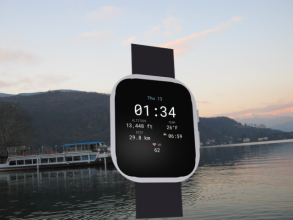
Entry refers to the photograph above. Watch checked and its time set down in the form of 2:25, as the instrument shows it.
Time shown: 1:34
